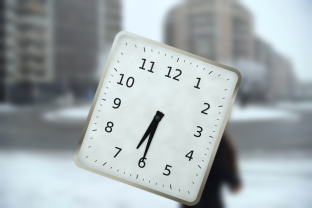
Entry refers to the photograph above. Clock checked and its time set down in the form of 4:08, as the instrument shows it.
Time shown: 6:30
